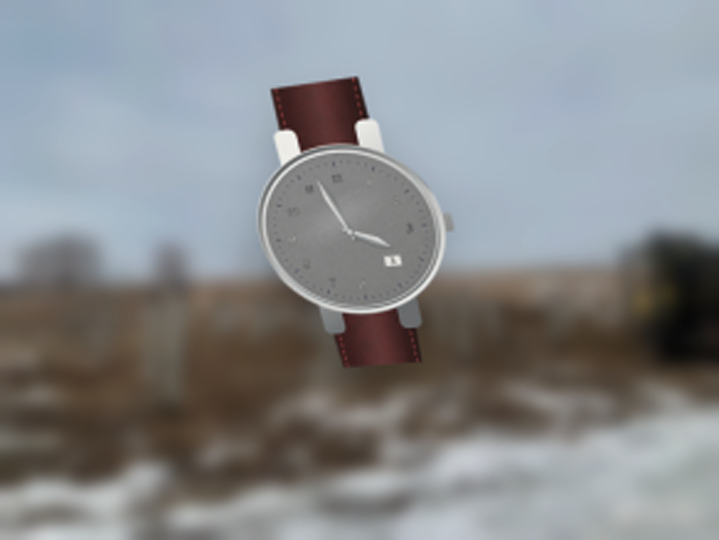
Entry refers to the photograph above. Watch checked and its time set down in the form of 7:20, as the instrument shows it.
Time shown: 3:57
